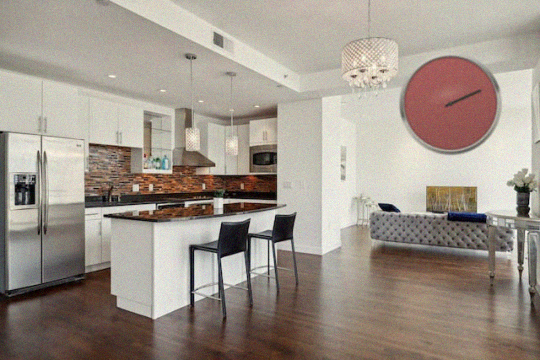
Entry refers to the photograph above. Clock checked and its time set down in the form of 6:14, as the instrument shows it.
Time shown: 2:11
